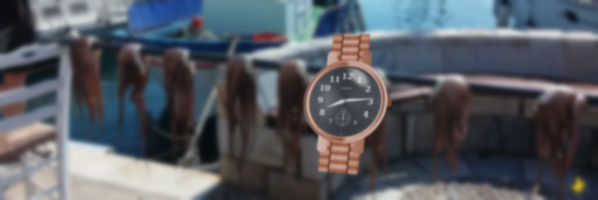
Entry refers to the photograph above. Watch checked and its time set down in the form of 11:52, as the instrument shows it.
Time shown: 8:14
